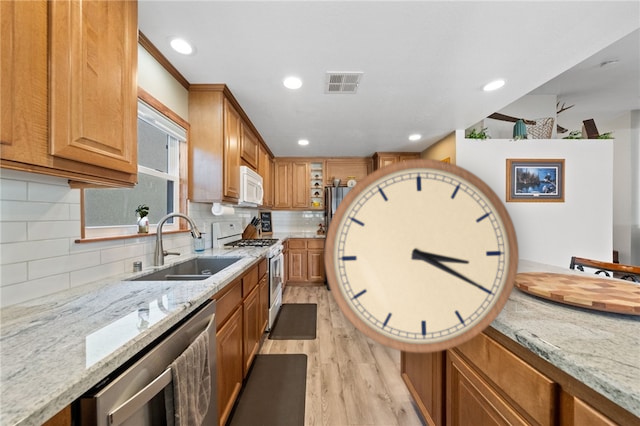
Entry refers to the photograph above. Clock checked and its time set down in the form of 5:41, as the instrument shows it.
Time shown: 3:20
